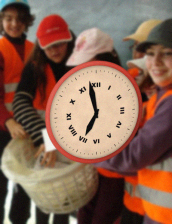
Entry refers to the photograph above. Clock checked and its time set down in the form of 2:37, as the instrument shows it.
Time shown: 6:58
